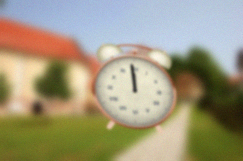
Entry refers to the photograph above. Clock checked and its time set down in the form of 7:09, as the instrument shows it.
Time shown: 11:59
